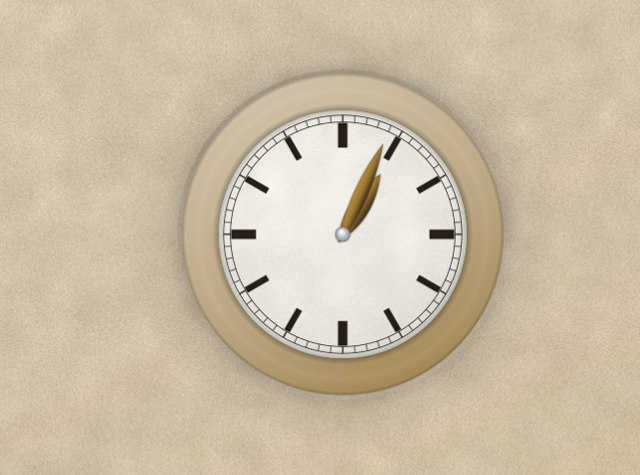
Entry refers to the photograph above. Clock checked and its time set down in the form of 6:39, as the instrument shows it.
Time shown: 1:04
